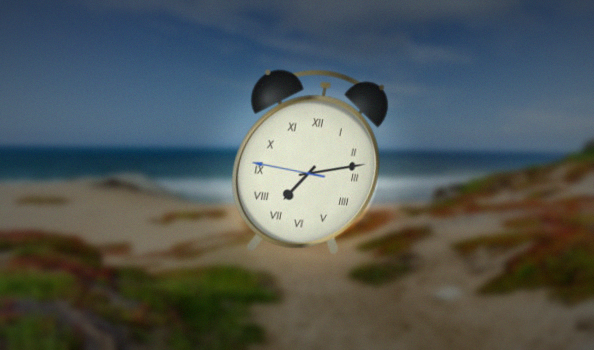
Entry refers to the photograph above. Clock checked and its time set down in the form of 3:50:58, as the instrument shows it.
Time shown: 7:12:46
